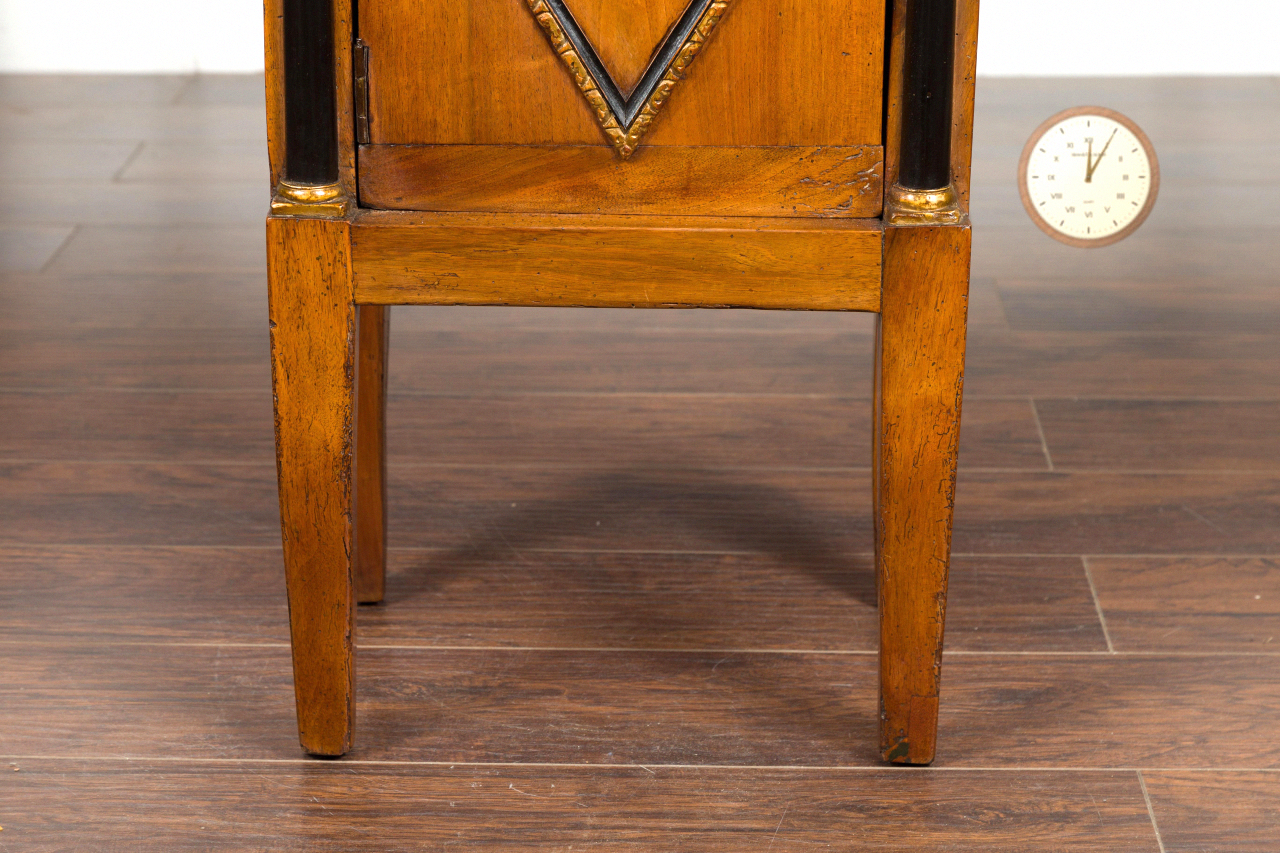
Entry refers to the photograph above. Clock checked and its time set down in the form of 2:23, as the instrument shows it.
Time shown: 12:05
